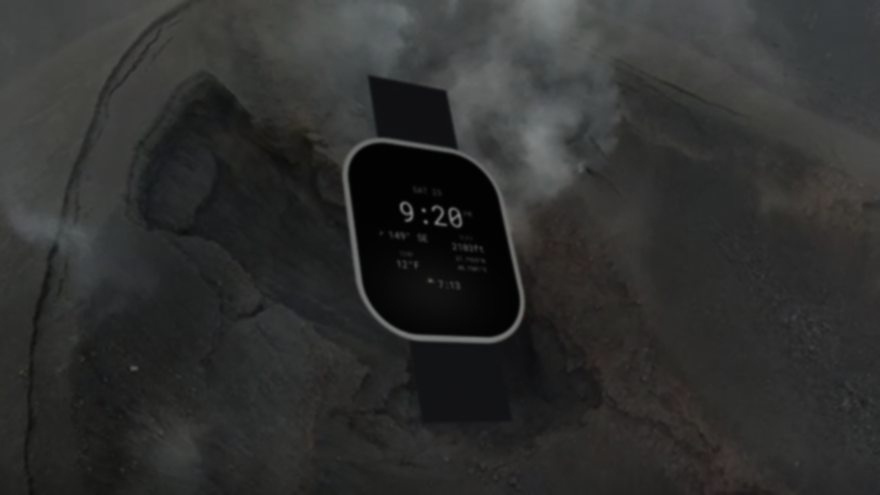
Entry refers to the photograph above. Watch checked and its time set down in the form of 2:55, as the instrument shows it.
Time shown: 9:20
